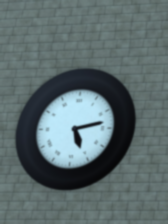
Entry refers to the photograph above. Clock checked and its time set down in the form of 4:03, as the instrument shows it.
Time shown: 5:13
